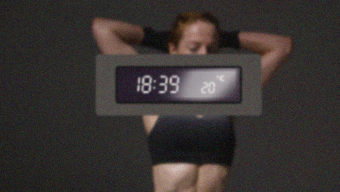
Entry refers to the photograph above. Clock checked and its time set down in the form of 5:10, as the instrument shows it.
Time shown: 18:39
